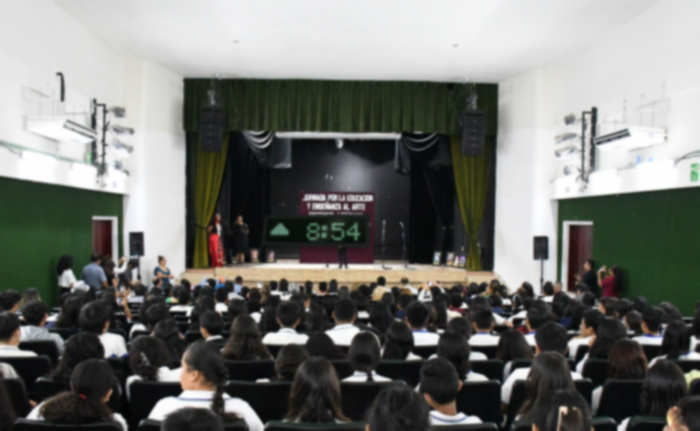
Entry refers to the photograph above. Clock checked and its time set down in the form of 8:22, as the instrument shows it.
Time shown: 8:54
